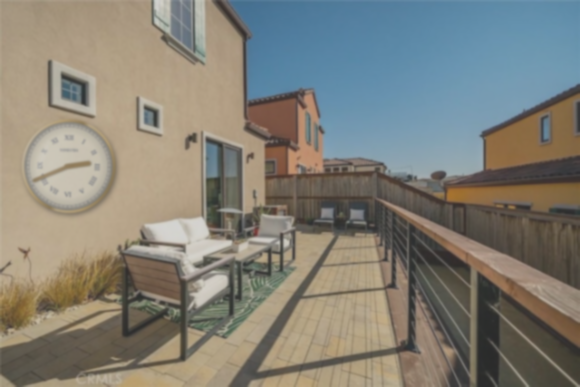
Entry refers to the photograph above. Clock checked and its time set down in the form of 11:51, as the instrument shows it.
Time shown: 2:41
